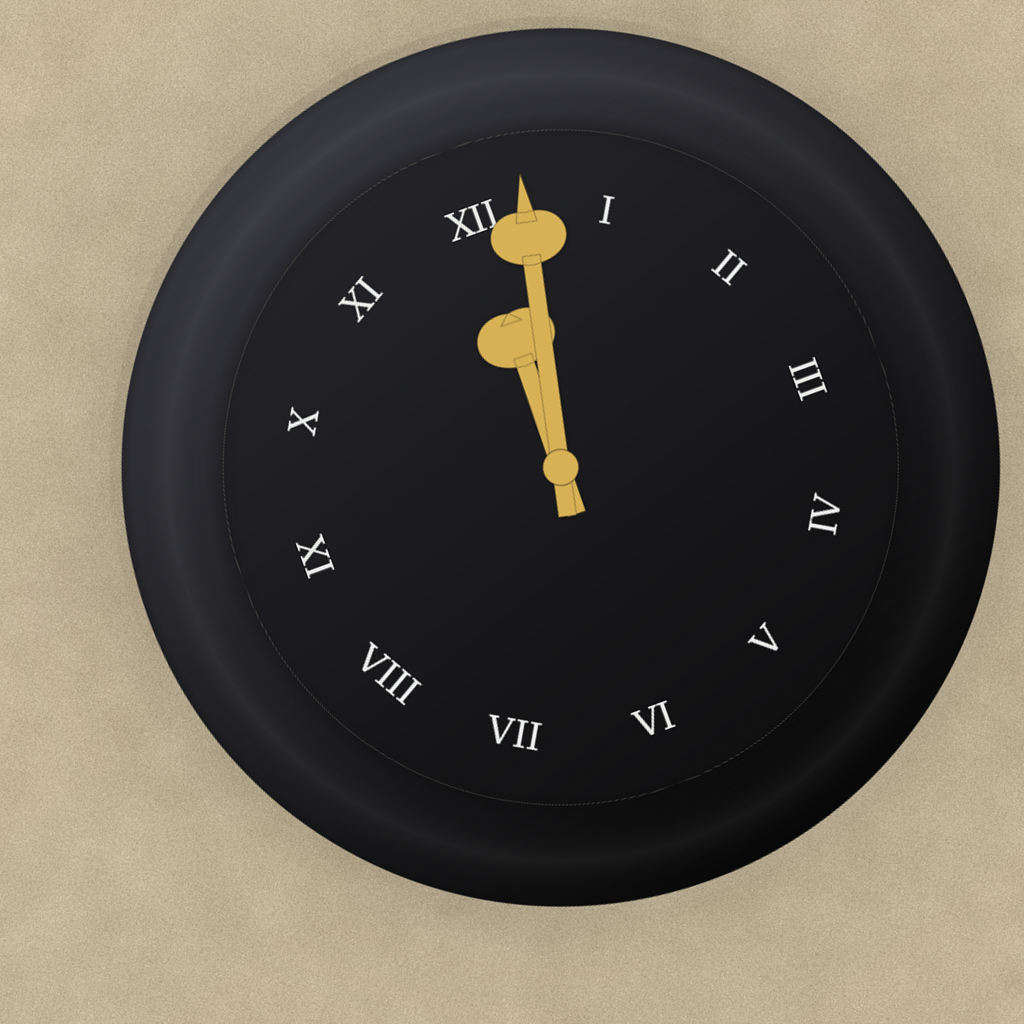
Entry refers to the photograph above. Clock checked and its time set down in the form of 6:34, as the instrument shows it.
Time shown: 12:02
